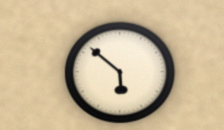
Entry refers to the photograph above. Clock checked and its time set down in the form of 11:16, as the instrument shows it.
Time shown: 5:52
